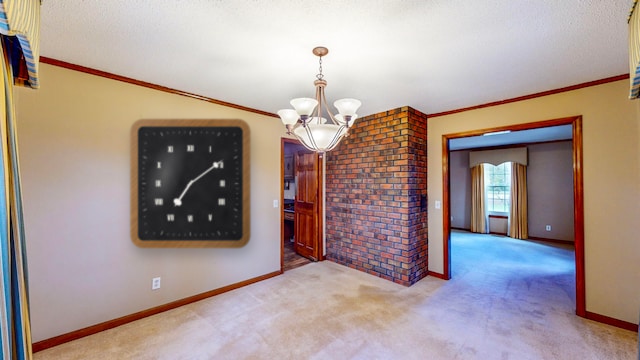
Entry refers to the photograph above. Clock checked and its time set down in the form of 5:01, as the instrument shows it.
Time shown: 7:09
